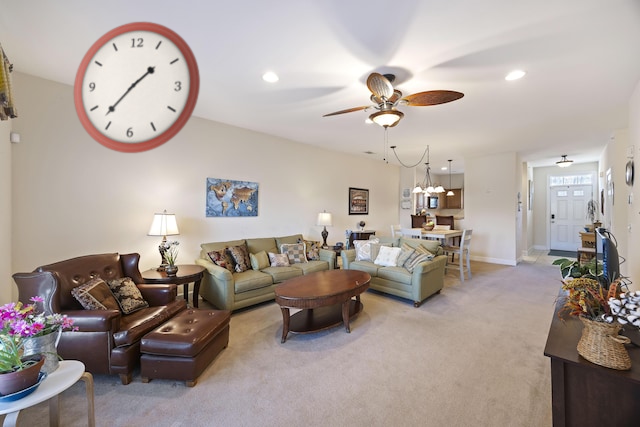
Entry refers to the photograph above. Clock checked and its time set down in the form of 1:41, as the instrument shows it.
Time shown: 1:37
